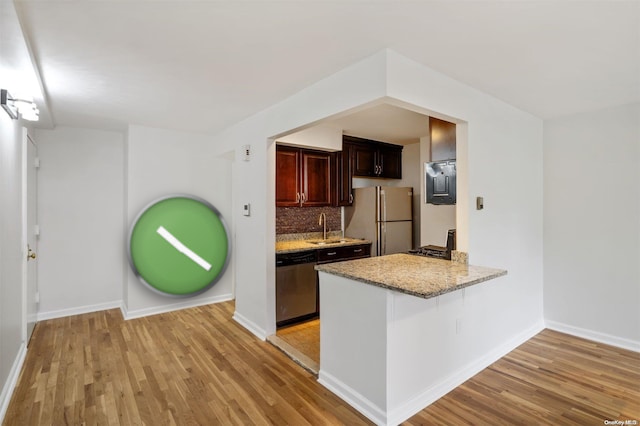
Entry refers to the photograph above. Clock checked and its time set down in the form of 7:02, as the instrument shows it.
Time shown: 10:21
